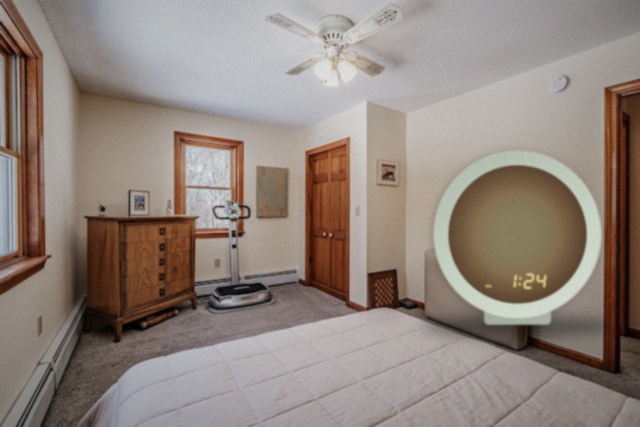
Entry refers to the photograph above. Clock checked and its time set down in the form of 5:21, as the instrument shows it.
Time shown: 1:24
